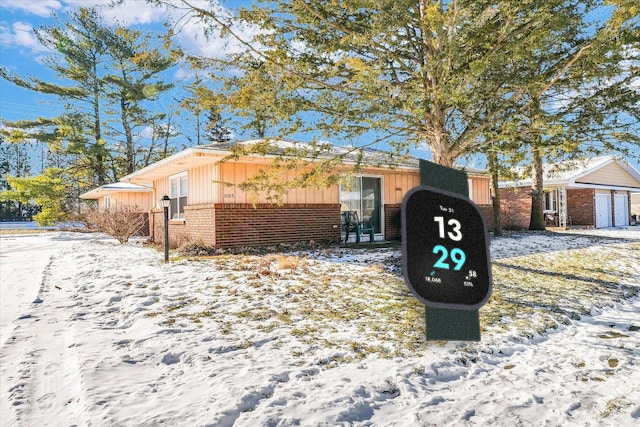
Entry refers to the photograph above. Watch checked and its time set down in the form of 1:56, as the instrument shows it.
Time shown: 13:29
